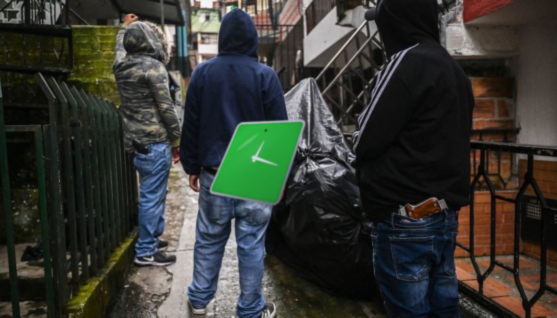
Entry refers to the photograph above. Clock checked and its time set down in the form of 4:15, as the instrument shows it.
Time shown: 12:17
